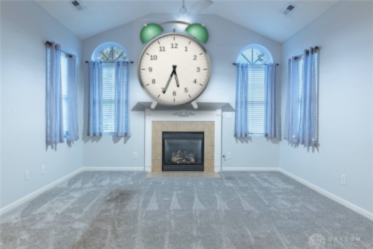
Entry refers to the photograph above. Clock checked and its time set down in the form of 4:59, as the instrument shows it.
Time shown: 5:34
